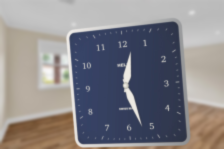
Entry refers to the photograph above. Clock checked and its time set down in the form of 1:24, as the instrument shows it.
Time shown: 12:27
